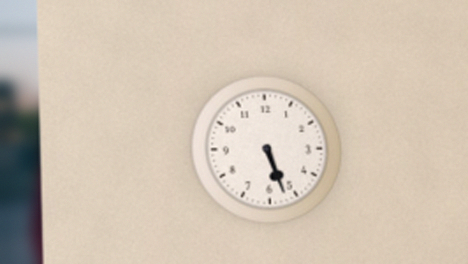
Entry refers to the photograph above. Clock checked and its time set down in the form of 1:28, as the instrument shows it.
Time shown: 5:27
